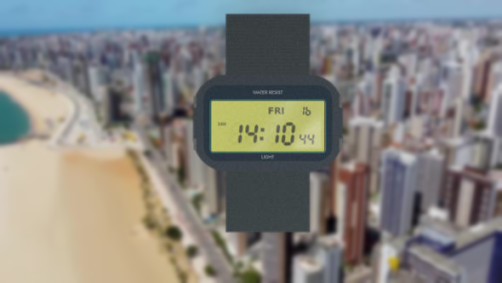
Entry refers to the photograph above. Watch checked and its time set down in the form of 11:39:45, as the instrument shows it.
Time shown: 14:10:44
